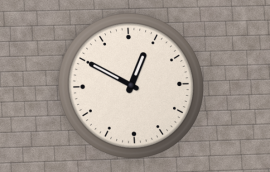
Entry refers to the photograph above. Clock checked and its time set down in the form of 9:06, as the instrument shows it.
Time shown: 12:50
